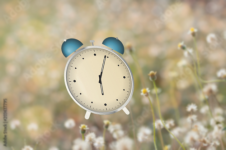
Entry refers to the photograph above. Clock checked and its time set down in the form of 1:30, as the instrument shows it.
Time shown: 6:04
